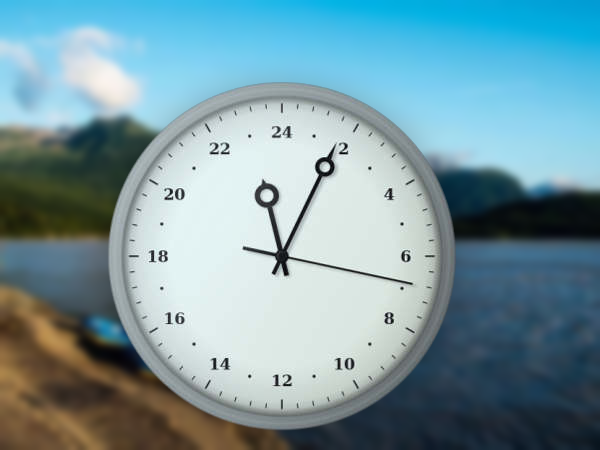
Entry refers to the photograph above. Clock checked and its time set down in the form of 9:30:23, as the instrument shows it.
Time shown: 23:04:17
